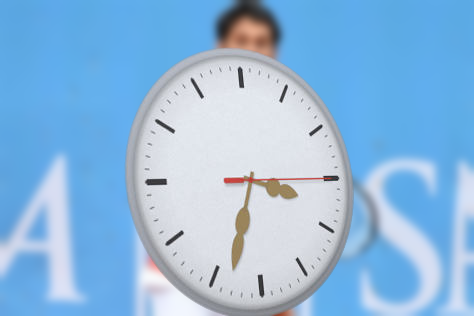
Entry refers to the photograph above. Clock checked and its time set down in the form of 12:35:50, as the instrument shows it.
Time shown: 3:33:15
